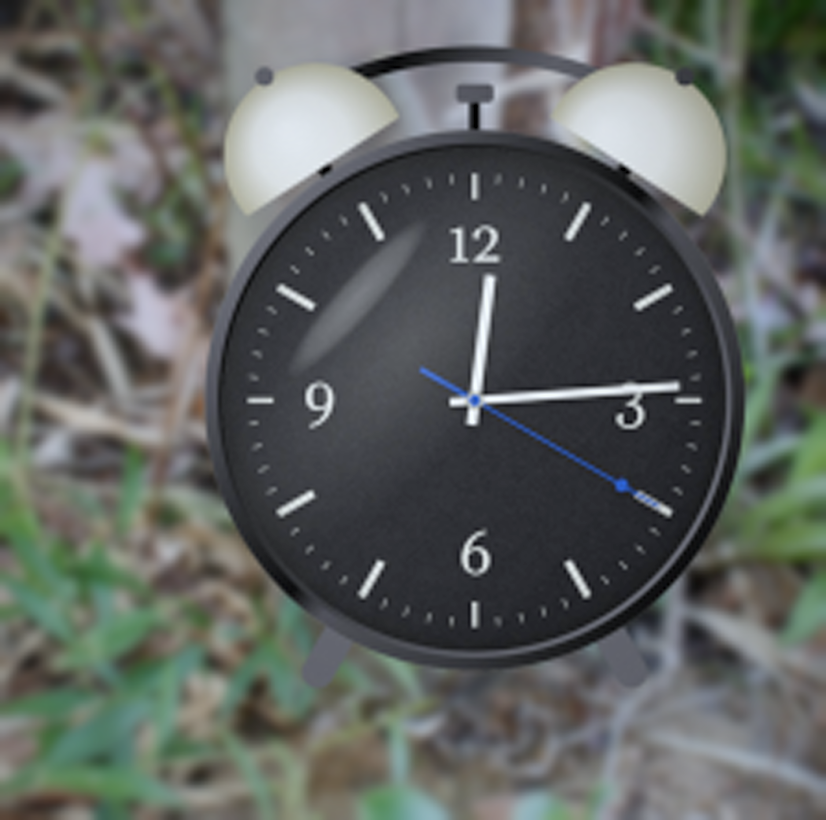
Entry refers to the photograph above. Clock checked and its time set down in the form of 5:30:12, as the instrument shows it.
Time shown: 12:14:20
